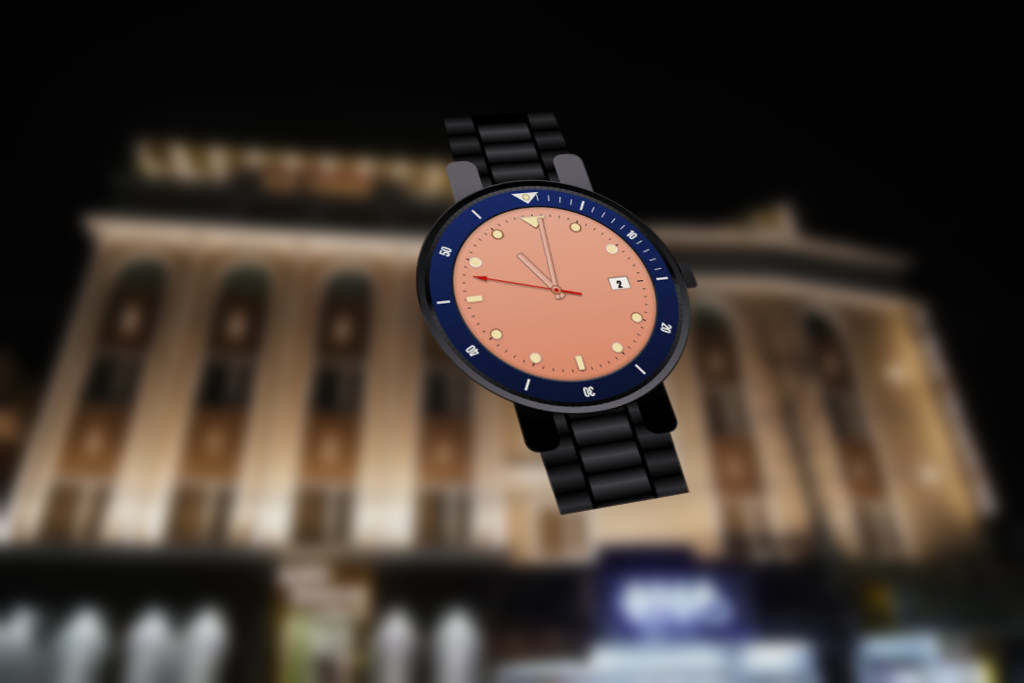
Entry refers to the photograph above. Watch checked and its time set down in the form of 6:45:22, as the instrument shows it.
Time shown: 11:00:48
